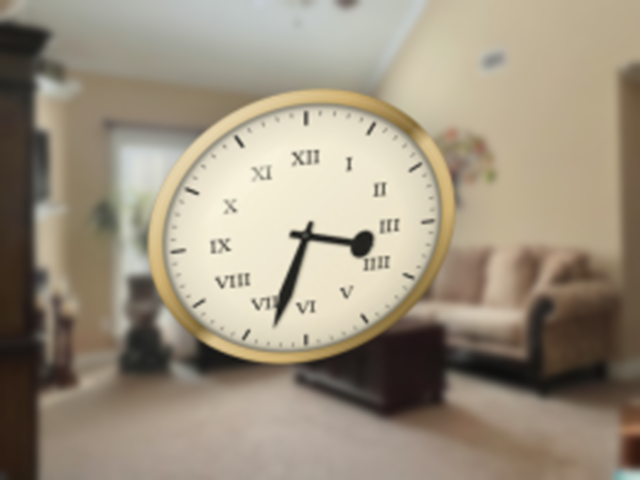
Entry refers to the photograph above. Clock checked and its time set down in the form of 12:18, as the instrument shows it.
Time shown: 3:33
